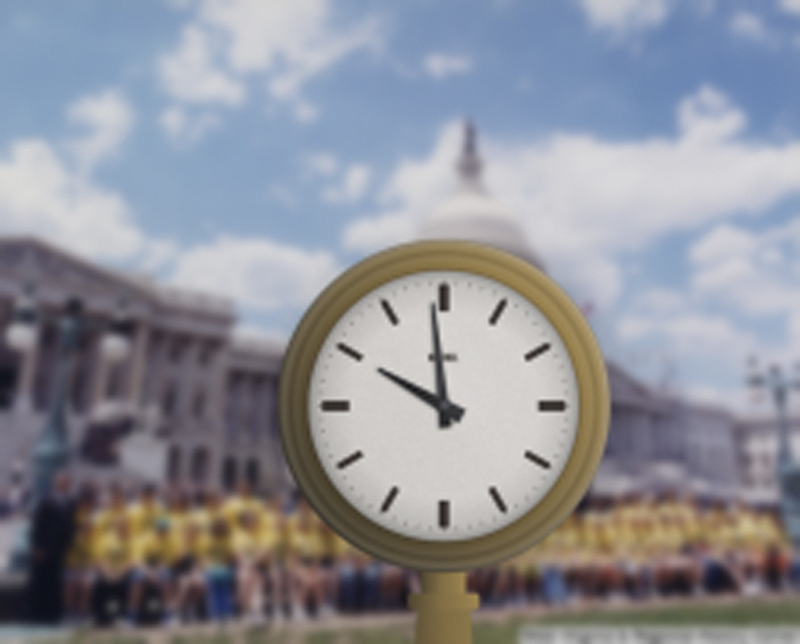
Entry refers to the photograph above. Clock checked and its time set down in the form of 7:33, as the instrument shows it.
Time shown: 9:59
